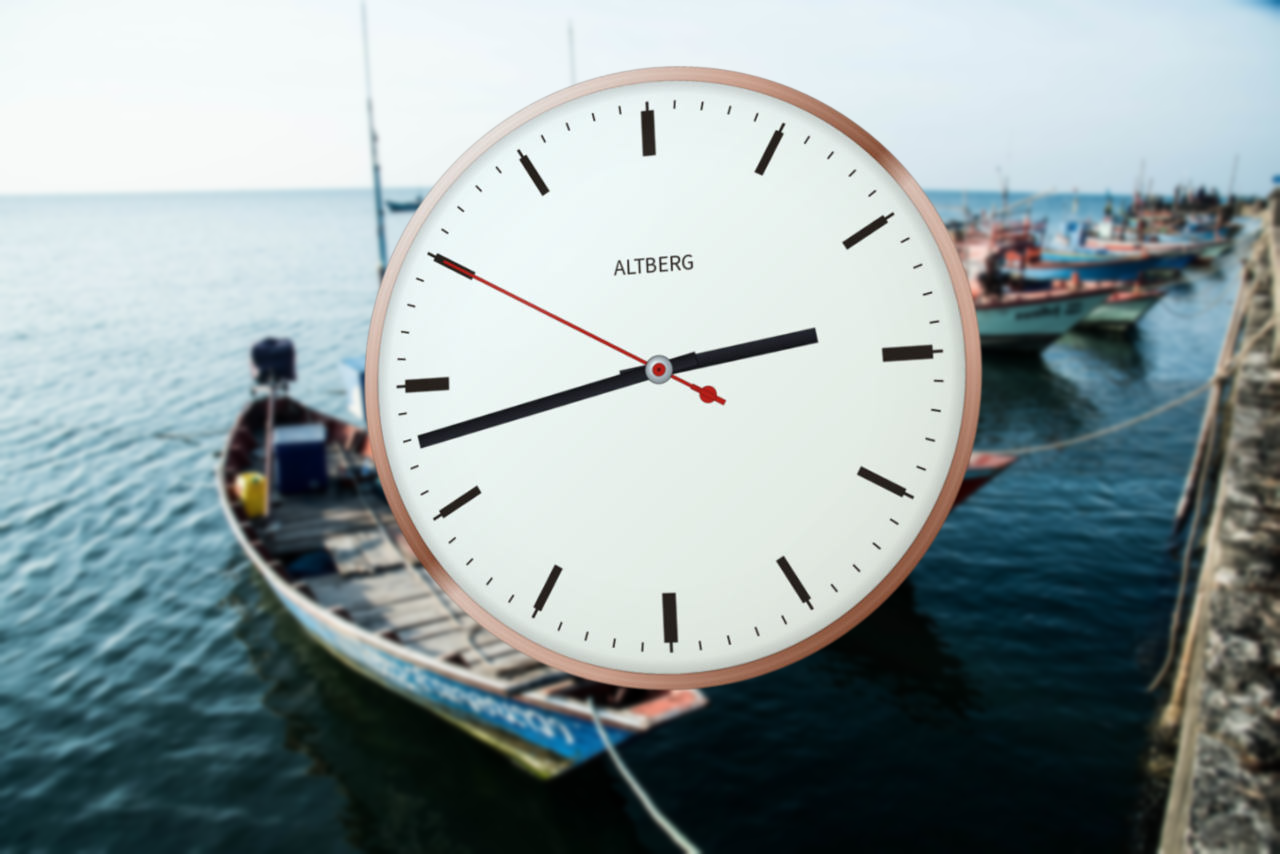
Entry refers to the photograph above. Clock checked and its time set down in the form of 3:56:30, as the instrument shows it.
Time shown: 2:42:50
